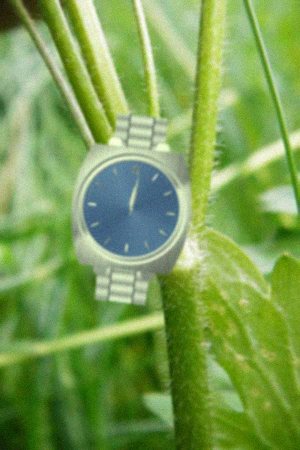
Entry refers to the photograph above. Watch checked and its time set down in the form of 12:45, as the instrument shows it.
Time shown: 12:01
